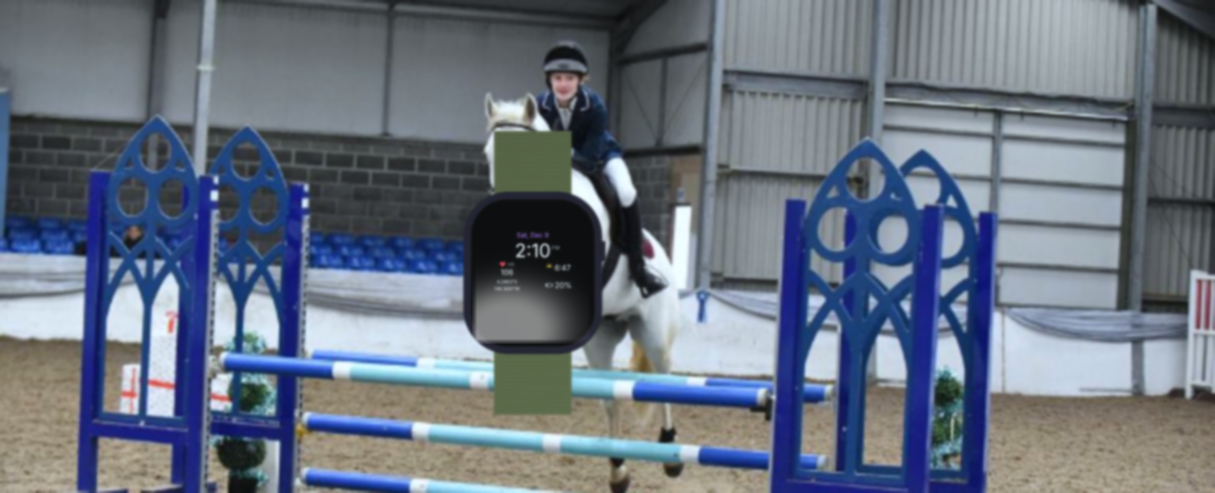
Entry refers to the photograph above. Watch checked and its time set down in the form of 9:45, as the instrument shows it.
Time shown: 2:10
